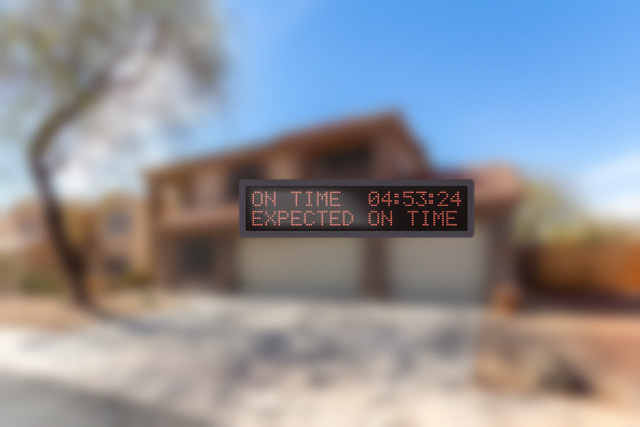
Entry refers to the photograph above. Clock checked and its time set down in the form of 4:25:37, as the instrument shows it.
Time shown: 4:53:24
